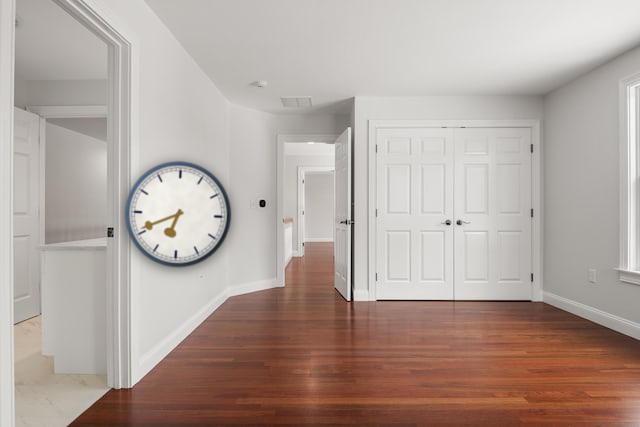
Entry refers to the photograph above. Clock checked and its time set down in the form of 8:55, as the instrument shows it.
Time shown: 6:41
